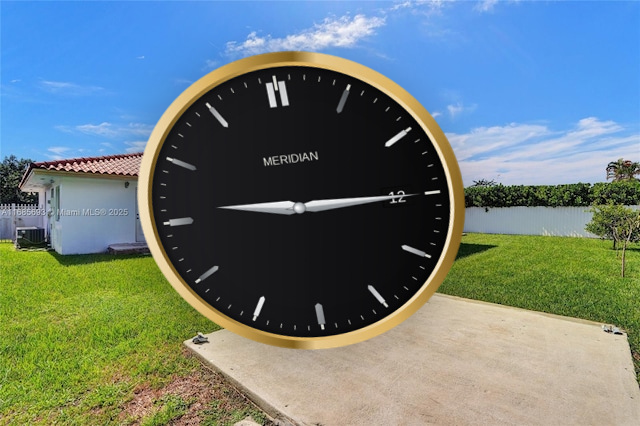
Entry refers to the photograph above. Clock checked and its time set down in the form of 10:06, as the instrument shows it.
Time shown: 9:15
